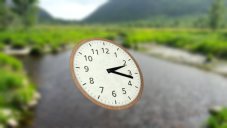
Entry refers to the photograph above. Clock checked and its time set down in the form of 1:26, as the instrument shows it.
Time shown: 2:17
